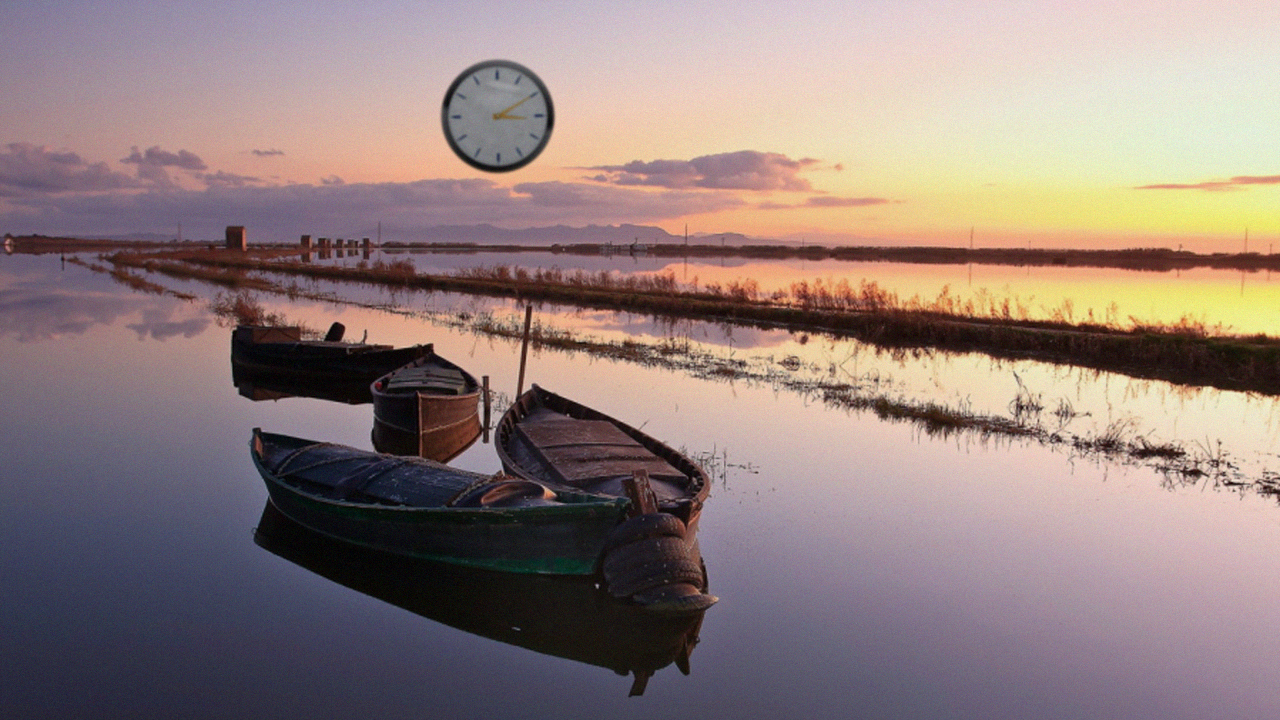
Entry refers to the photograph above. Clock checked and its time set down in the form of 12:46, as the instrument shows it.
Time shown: 3:10
